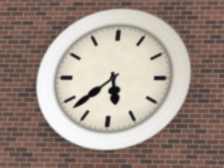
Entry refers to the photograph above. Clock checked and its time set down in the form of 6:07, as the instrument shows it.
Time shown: 5:38
